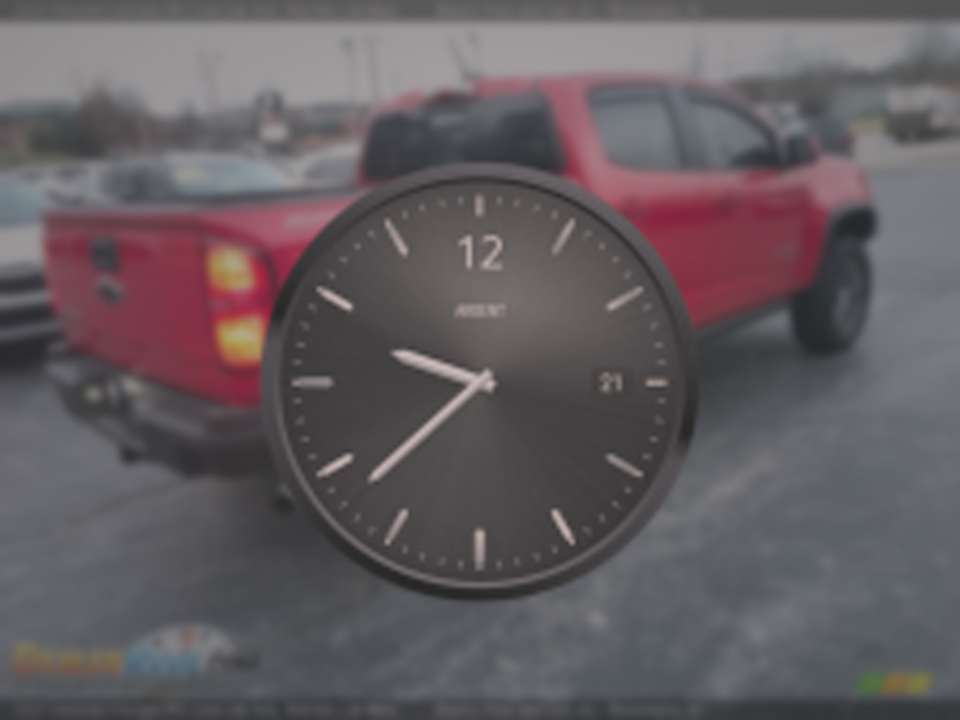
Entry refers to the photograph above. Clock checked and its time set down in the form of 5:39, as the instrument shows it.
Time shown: 9:38
